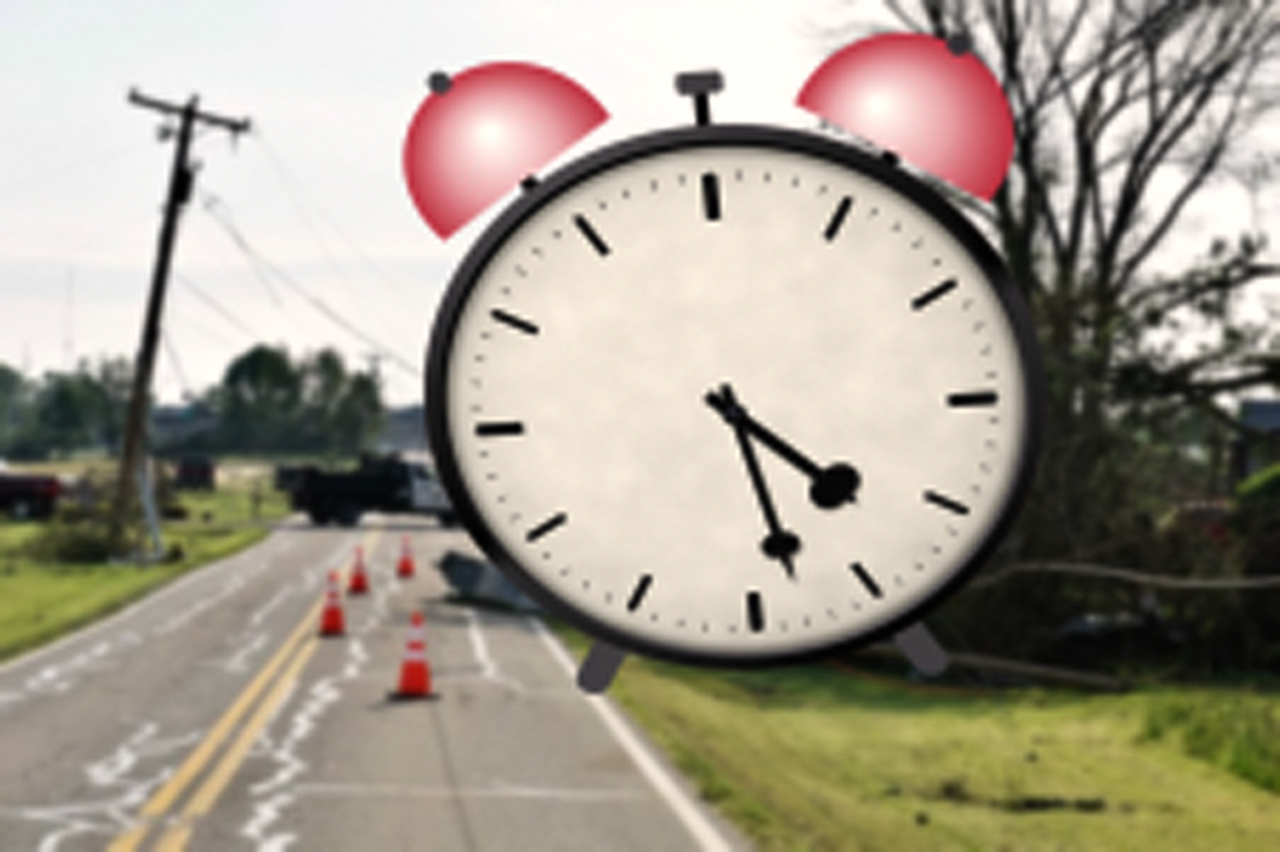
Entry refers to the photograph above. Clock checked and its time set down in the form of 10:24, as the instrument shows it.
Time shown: 4:28
